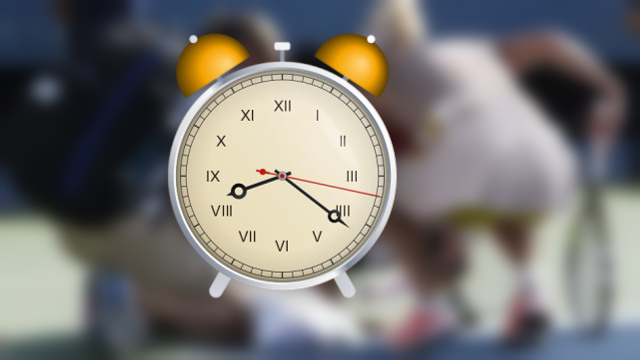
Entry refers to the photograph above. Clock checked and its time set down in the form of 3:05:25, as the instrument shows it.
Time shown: 8:21:17
